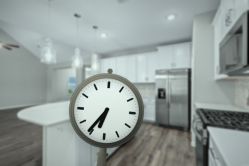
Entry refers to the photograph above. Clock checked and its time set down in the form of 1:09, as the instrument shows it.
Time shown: 6:36
